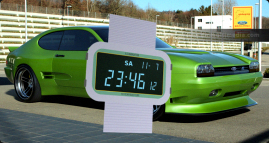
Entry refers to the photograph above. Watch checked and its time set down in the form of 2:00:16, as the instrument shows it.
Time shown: 23:46:12
